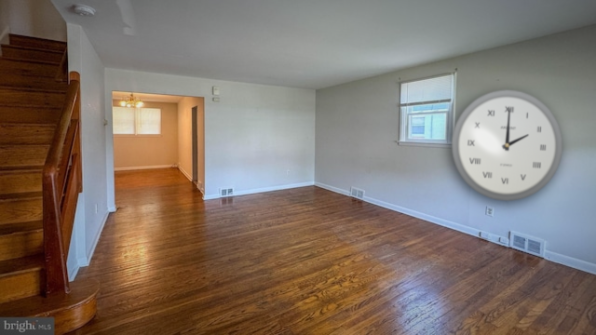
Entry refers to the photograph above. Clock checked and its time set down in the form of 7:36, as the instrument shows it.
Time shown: 2:00
